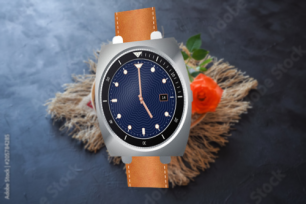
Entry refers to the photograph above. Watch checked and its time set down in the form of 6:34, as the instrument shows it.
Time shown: 5:00
